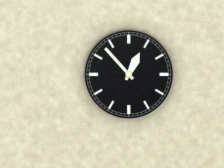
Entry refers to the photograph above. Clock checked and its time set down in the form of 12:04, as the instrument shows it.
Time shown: 12:53
